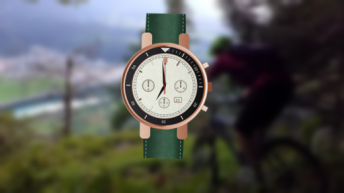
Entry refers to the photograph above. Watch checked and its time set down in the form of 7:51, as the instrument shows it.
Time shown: 6:59
